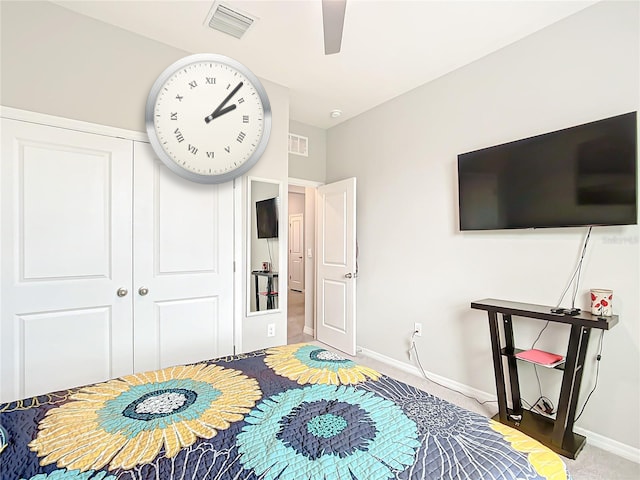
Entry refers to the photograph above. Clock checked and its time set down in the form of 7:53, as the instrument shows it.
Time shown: 2:07
